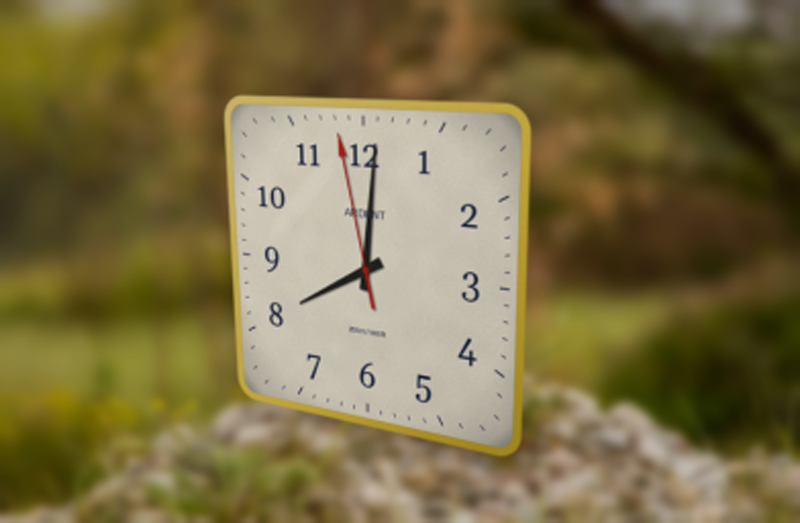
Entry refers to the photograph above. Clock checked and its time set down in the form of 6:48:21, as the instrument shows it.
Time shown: 8:00:58
